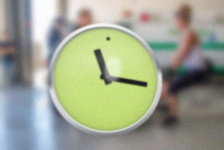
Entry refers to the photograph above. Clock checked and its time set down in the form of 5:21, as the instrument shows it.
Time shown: 11:16
